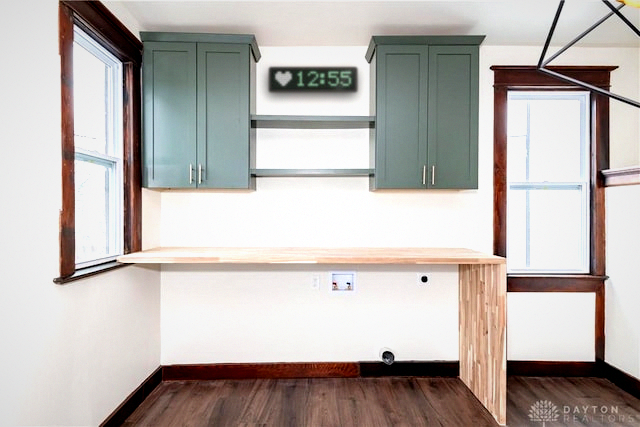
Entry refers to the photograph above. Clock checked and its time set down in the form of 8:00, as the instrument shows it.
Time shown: 12:55
